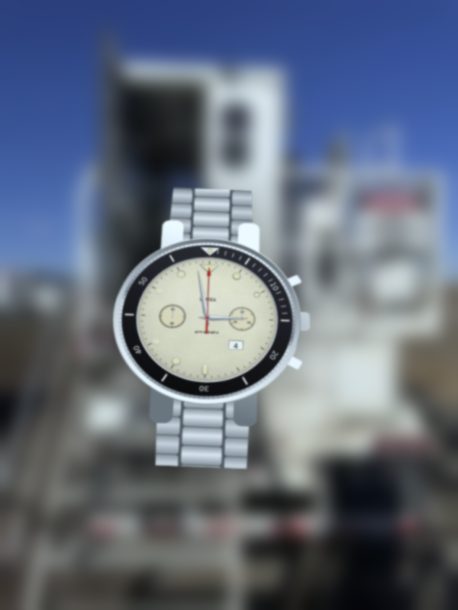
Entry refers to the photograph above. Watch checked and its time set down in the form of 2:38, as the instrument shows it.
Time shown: 2:58
